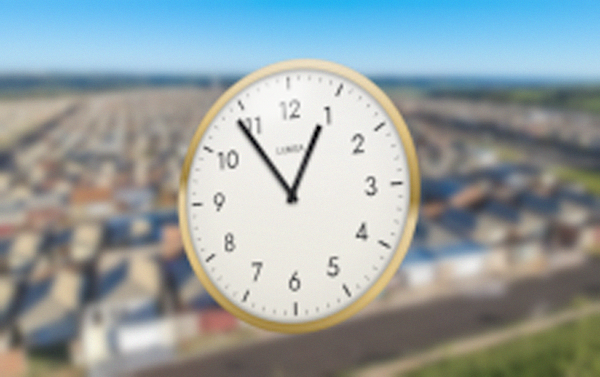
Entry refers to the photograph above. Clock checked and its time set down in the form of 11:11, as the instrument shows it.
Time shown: 12:54
